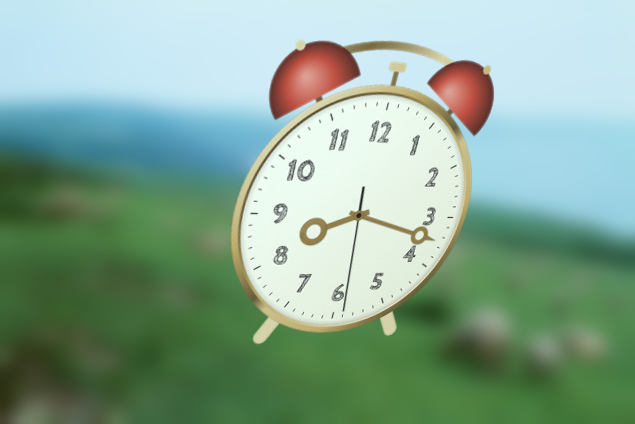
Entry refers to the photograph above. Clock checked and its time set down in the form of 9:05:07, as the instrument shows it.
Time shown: 8:17:29
